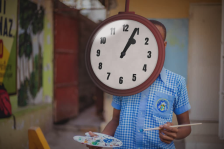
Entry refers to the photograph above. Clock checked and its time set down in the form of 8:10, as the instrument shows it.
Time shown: 1:04
